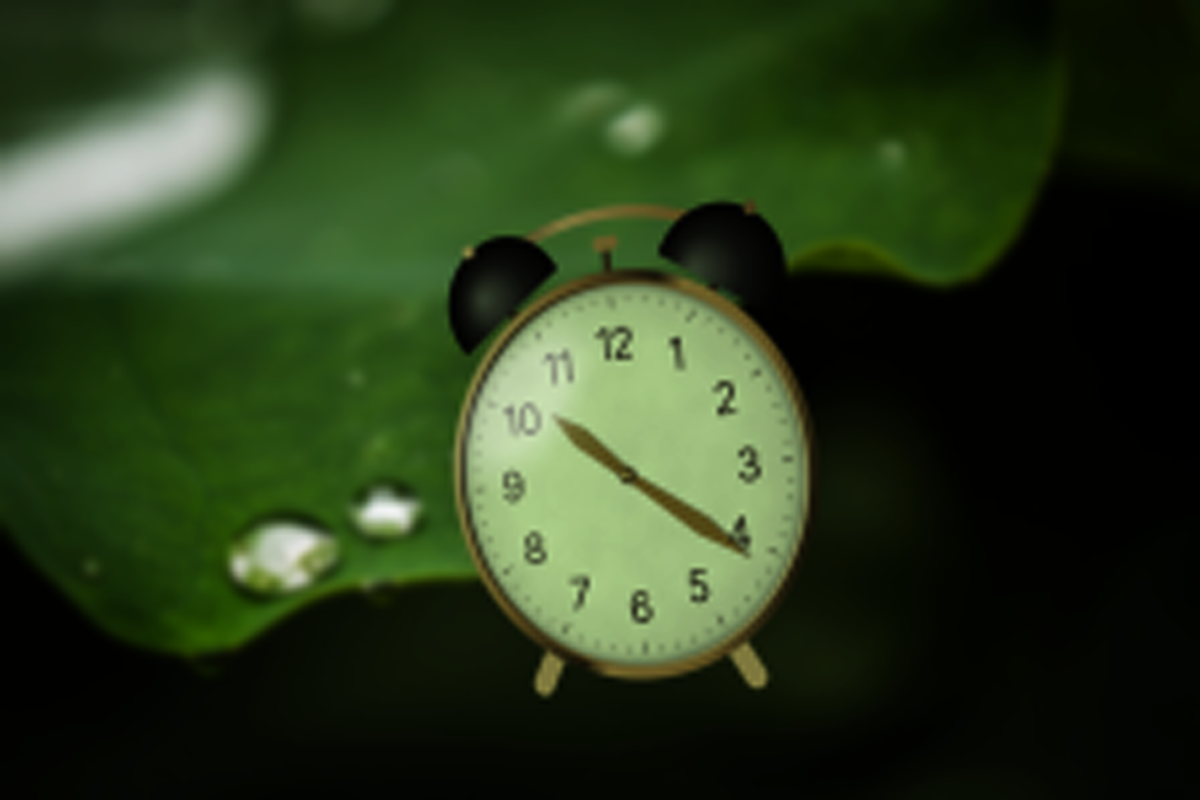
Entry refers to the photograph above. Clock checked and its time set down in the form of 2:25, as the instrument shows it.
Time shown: 10:21
